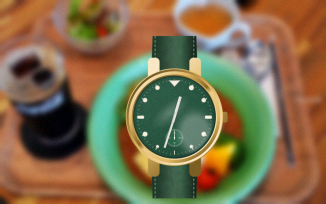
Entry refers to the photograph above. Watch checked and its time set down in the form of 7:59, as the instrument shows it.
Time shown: 12:33
